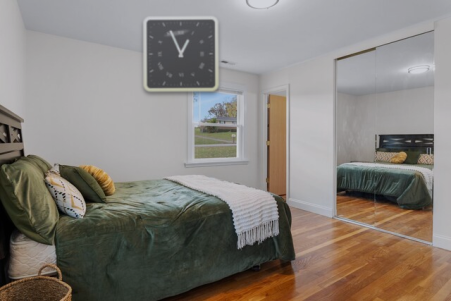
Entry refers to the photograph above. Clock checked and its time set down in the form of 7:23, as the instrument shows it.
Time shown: 12:56
